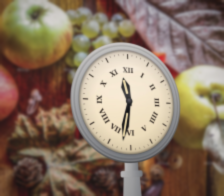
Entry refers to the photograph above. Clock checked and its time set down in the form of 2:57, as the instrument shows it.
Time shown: 11:32
